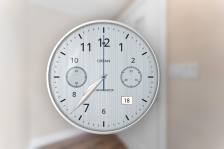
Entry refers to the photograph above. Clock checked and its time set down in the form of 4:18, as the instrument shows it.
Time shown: 7:37
